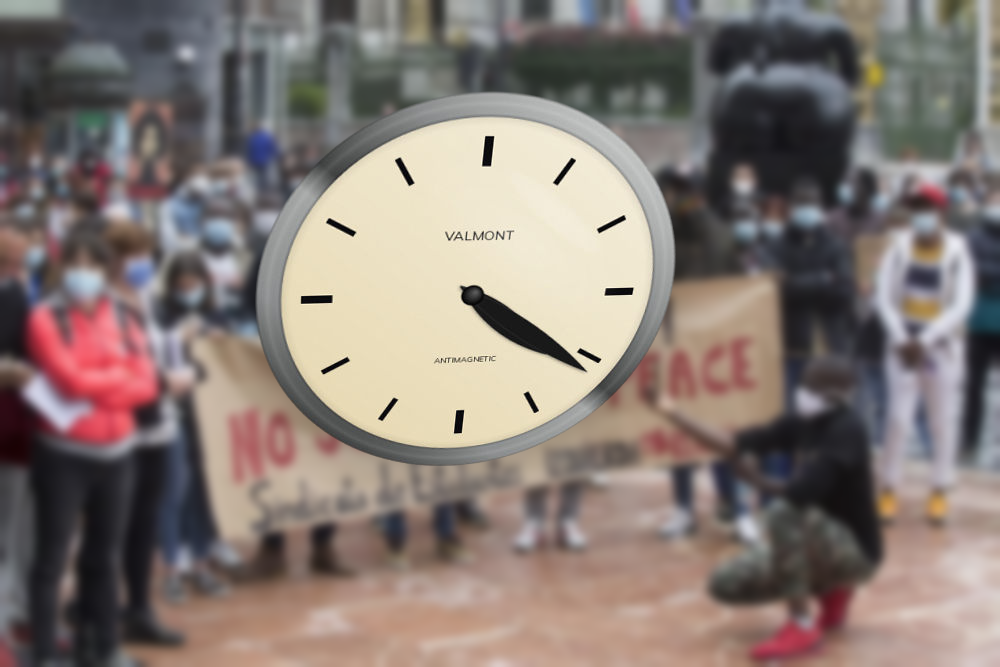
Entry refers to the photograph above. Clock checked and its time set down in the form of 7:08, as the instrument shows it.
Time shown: 4:21
